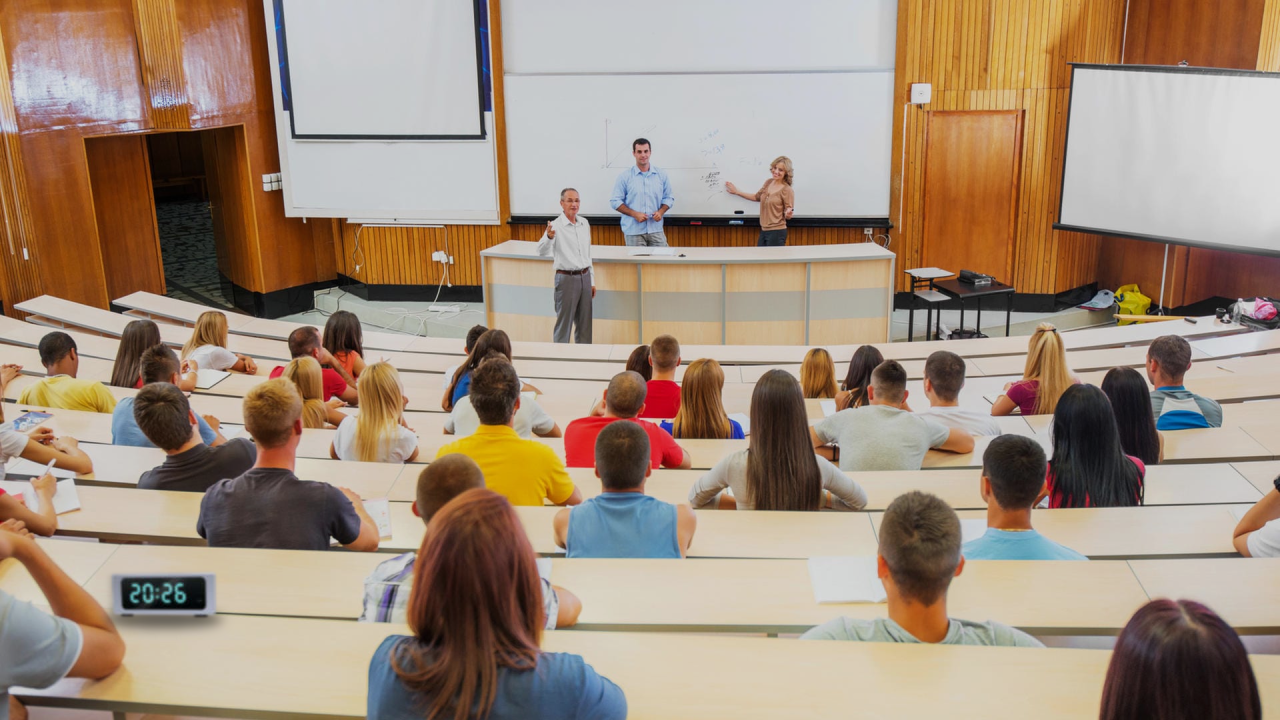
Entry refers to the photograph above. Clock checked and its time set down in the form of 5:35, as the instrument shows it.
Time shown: 20:26
